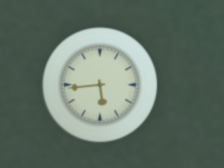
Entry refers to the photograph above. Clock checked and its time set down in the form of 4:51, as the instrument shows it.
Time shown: 5:44
